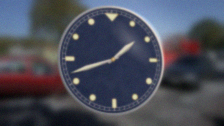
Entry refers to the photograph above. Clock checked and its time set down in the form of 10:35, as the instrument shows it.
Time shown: 1:42
